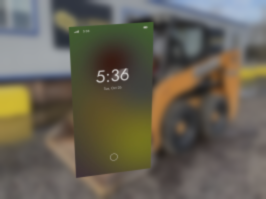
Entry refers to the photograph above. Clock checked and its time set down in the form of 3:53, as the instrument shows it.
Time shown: 5:36
